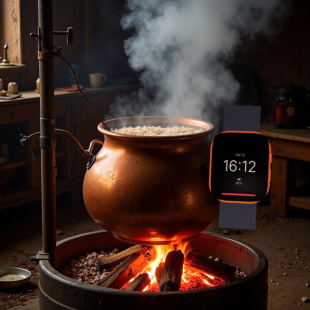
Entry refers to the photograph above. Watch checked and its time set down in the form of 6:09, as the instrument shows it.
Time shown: 16:12
